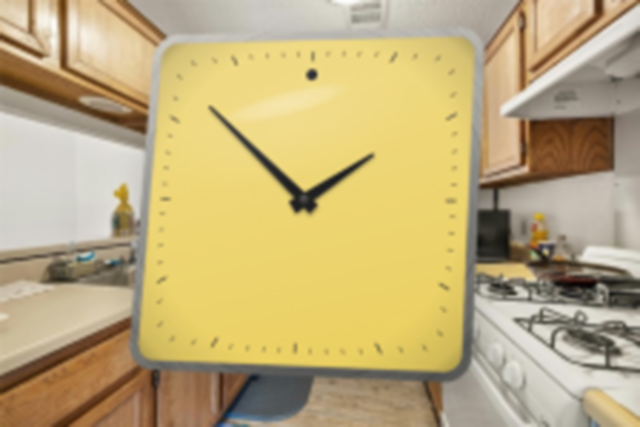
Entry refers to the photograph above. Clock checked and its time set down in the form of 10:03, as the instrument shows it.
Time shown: 1:52
